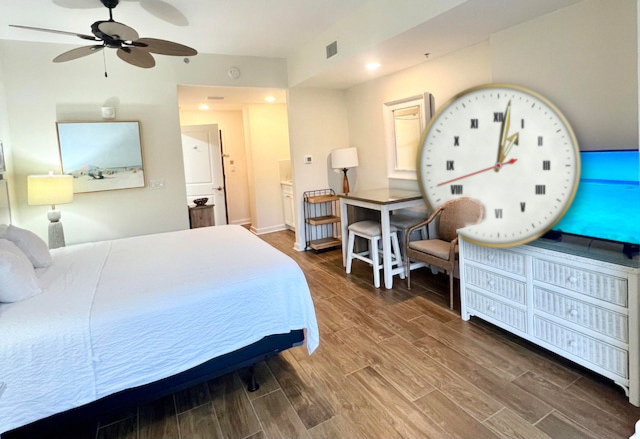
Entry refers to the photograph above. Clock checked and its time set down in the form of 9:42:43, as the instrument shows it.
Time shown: 1:01:42
